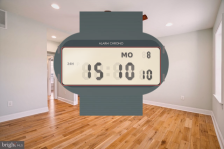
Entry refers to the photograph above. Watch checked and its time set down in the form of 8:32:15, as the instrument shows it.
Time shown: 15:10:10
